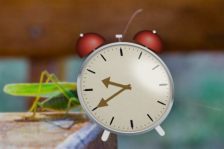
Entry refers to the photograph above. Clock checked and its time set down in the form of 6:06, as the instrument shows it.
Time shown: 9:40
